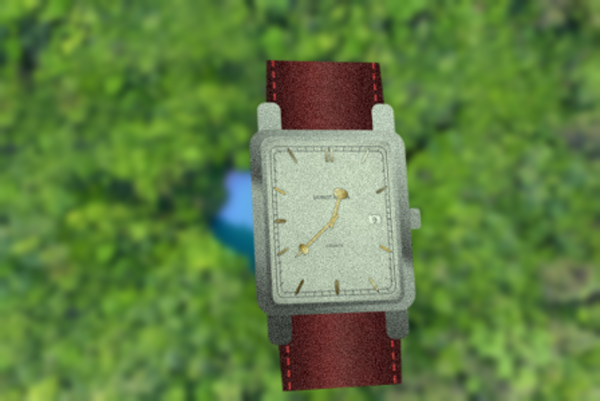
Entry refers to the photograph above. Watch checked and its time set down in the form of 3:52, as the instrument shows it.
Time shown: 12:38
